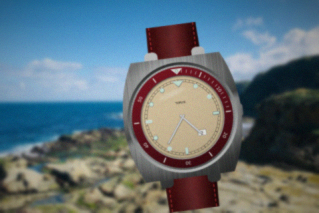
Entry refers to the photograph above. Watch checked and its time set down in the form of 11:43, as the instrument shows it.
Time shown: 4:36
